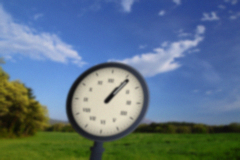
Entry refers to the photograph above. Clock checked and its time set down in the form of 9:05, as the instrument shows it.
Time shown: 1:06
